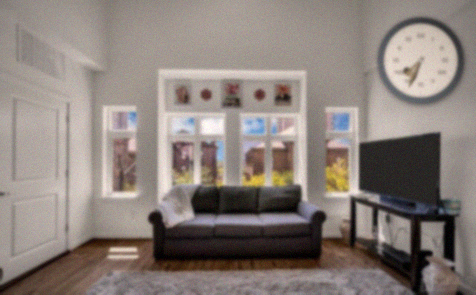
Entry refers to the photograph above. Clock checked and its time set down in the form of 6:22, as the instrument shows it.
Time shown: 7:34
